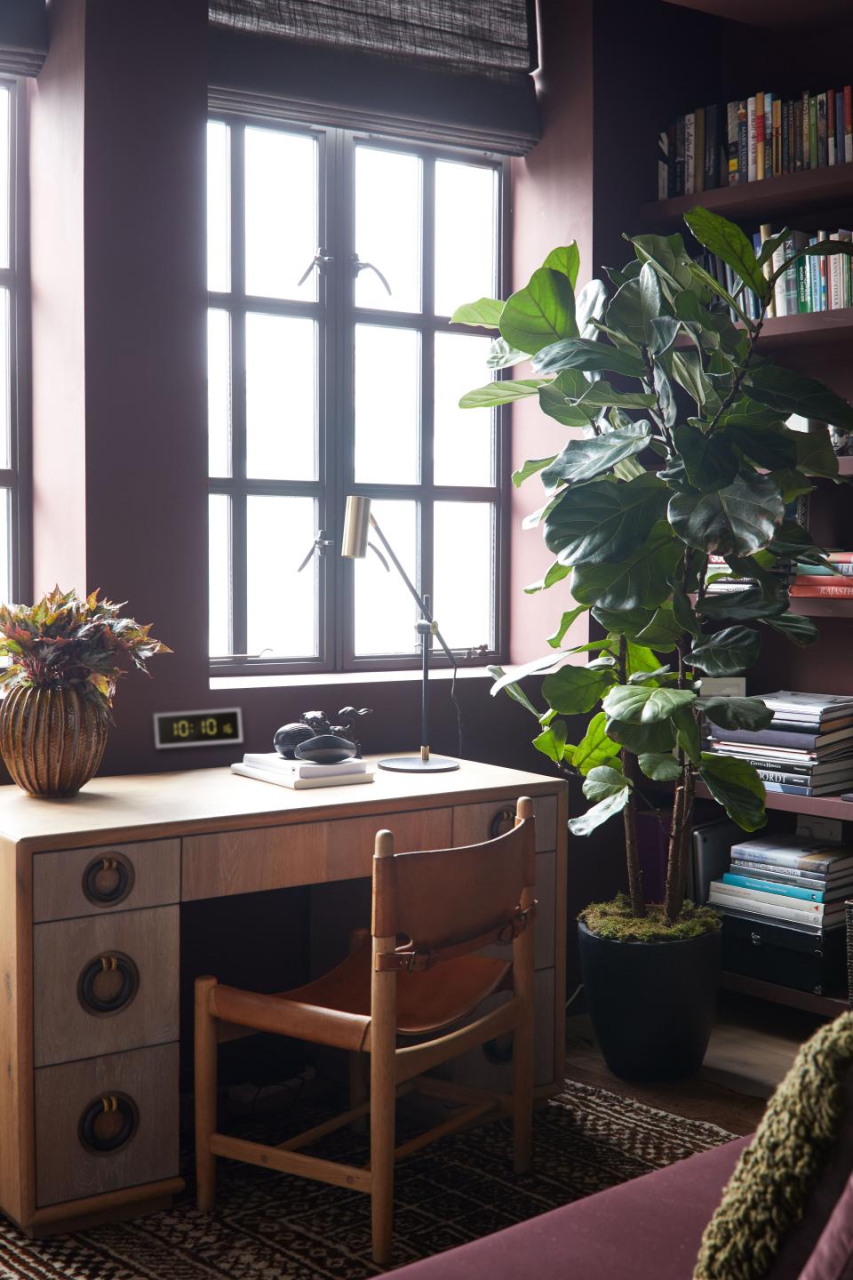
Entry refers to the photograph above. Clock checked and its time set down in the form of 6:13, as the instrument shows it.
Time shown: 10:10
